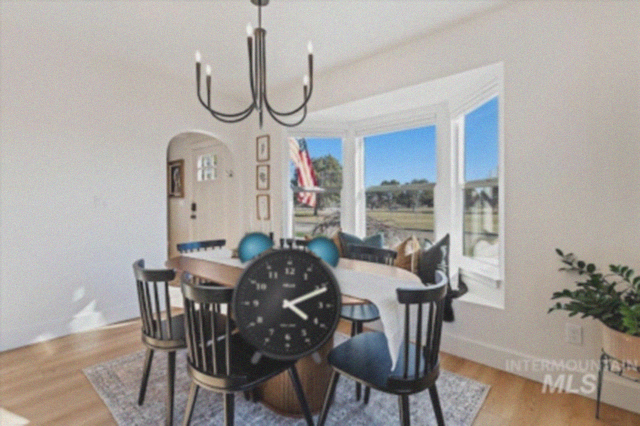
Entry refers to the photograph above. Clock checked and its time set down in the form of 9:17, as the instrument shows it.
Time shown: 4:11
